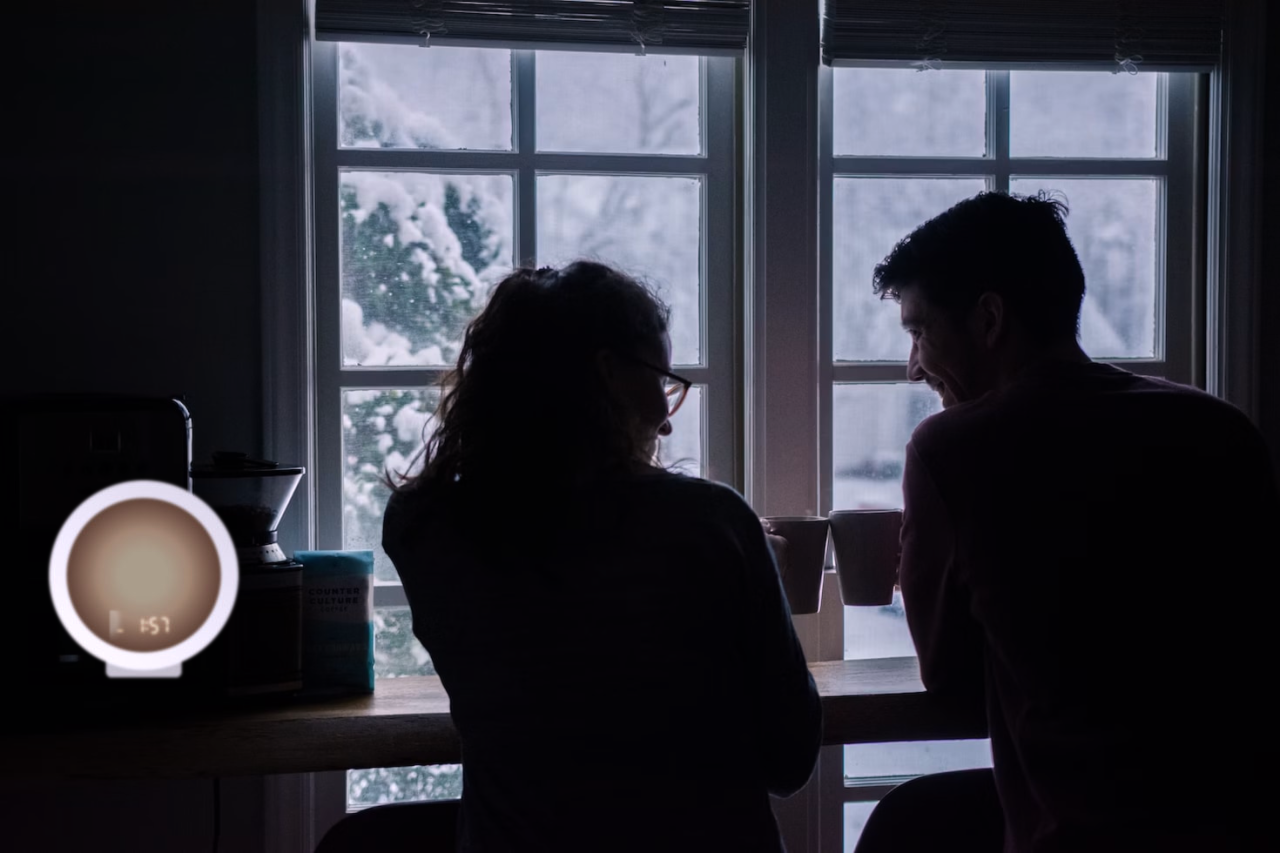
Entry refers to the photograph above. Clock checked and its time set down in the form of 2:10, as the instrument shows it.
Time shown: 1:57
